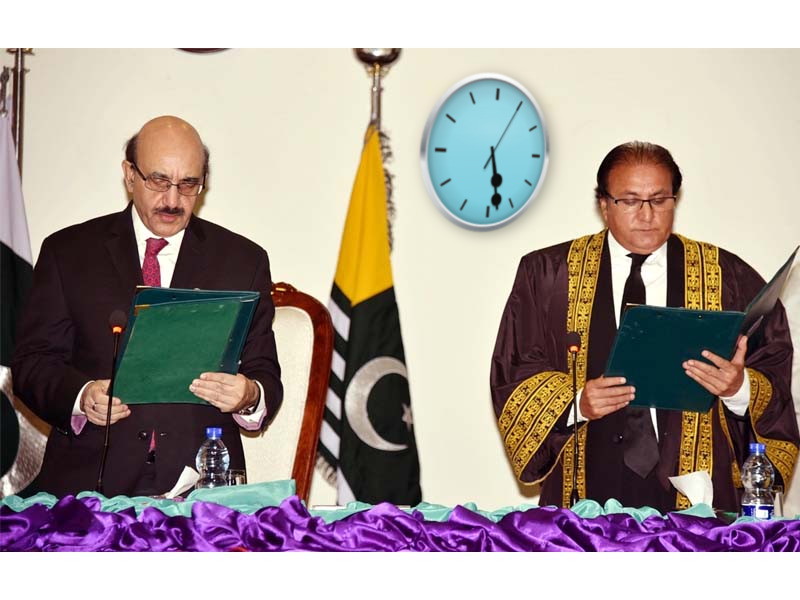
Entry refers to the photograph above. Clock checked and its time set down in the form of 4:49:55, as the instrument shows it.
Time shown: 5:28:05
